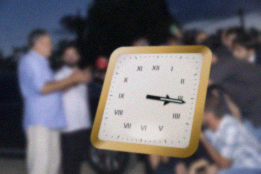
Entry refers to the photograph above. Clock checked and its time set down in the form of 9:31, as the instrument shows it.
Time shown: 3:16
